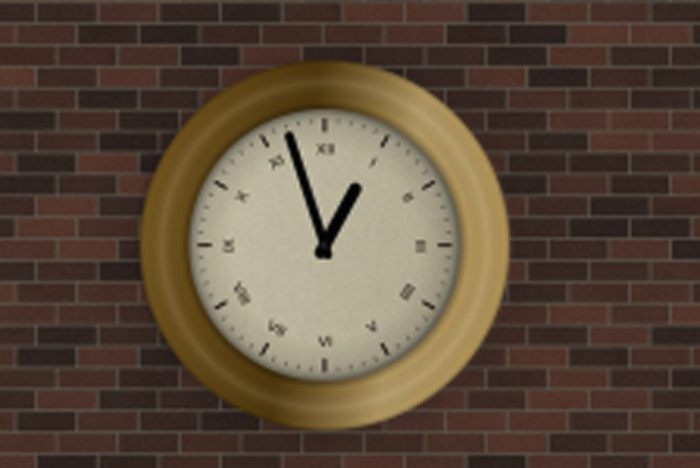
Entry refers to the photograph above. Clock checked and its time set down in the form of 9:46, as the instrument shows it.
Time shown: 12:57
